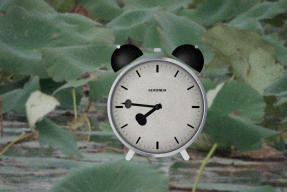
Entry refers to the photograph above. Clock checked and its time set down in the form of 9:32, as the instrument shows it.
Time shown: 7:46
